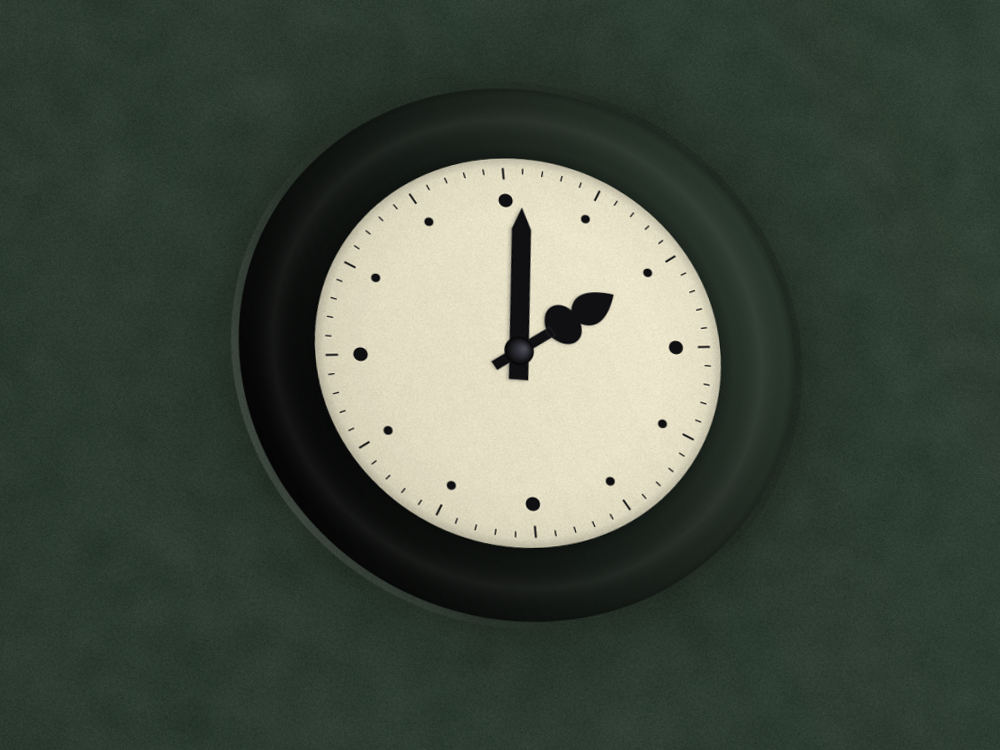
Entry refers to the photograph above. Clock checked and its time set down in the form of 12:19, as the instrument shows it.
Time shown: 2:01
